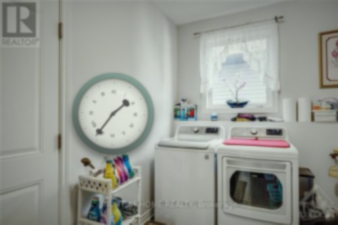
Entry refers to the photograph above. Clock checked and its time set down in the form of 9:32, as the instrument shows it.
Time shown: 1:36
